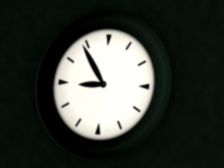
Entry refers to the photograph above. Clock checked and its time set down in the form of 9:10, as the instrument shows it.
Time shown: 8:54
